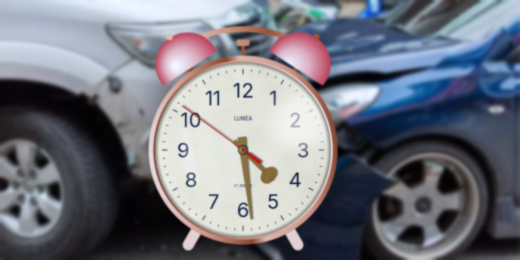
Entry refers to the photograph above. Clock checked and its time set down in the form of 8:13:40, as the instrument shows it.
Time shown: 4:28:51
